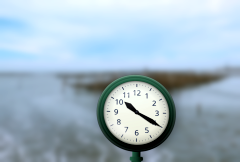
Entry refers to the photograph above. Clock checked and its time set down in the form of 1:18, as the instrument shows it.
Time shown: 10:20
